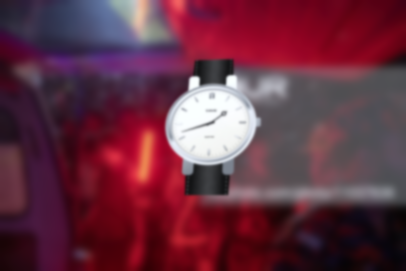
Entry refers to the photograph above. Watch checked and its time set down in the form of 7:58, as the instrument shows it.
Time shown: 1:42
